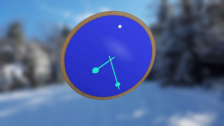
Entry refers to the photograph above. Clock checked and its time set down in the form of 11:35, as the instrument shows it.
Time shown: 7:25
